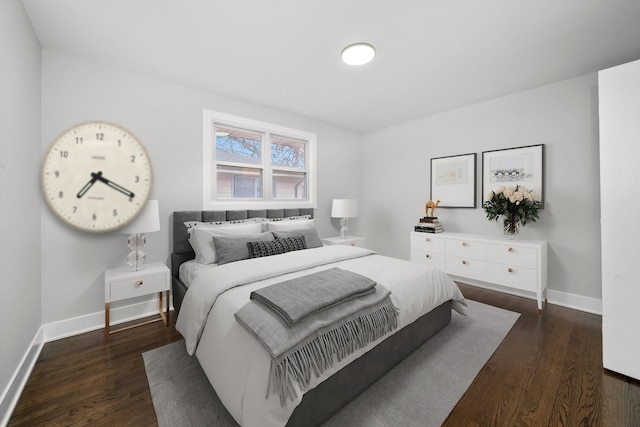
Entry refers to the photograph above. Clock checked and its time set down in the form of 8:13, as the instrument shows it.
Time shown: 7:19
